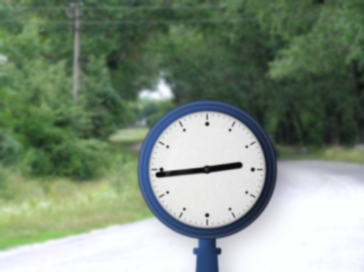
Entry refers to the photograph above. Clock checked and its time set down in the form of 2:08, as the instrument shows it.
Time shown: 2:44
